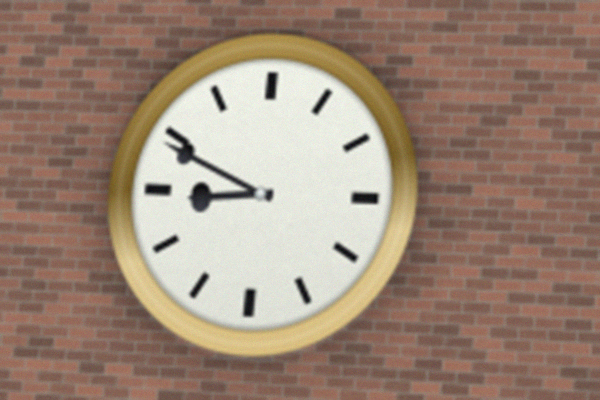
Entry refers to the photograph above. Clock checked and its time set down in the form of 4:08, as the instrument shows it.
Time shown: 8:49
